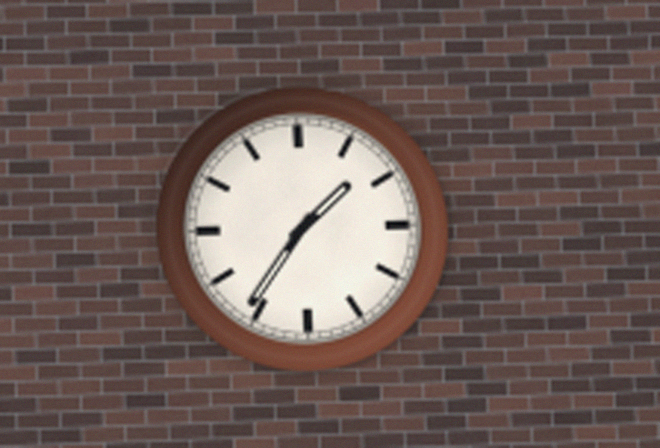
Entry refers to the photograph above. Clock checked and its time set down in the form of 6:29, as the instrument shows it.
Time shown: 1:36
